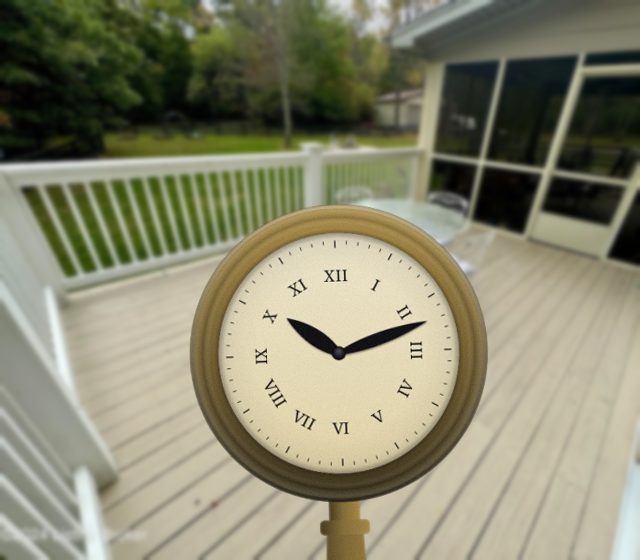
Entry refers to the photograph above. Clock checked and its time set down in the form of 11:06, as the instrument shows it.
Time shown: 10:12
